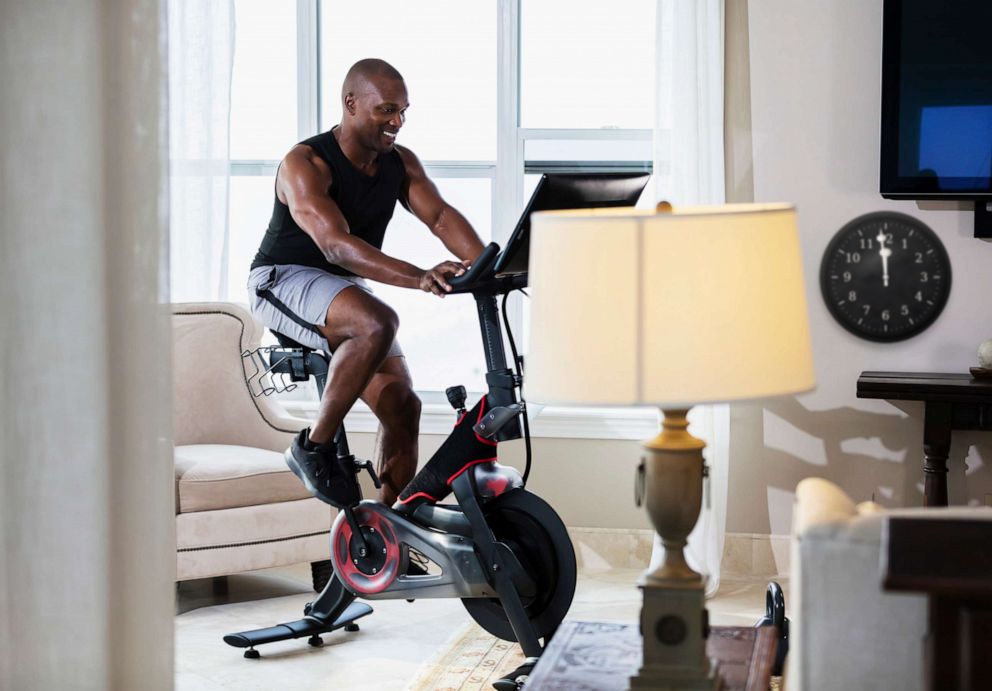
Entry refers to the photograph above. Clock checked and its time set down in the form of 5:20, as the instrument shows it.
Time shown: 11:59
